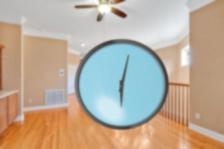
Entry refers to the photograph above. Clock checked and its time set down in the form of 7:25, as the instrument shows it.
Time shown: 6:02
